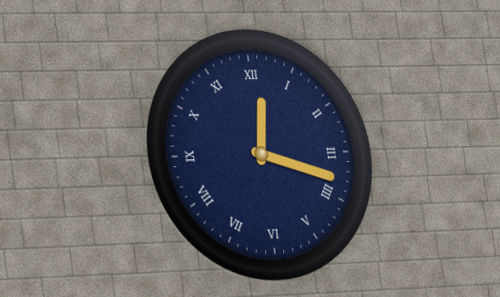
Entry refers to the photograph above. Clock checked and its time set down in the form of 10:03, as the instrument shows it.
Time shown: 12:18
